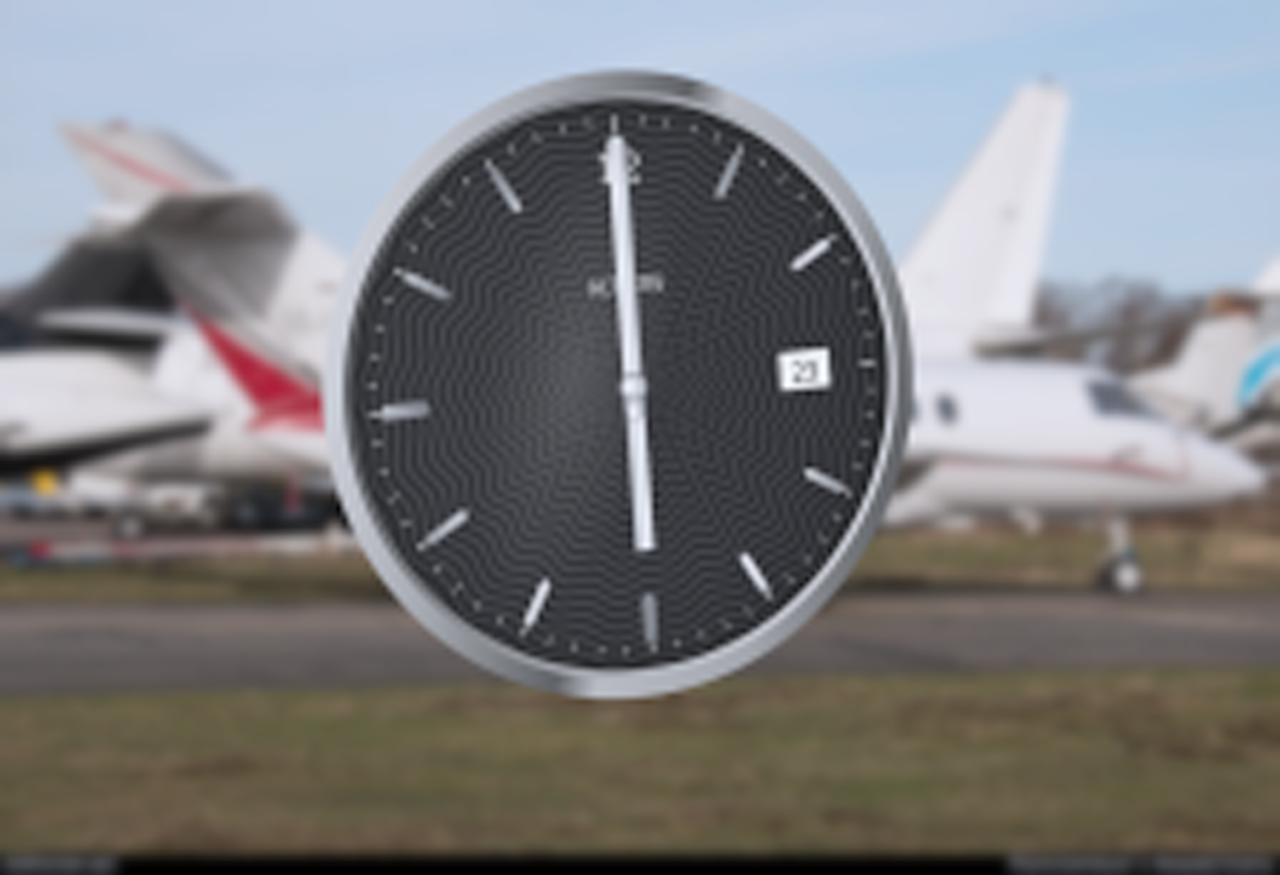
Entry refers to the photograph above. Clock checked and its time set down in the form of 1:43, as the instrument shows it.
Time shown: 6:00
